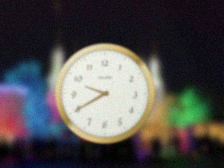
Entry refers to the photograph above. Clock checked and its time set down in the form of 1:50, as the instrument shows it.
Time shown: 9:40
